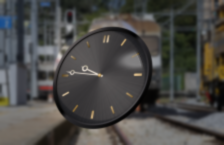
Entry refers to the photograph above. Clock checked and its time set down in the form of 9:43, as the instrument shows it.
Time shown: 9:46
